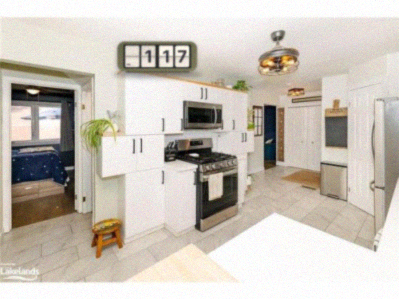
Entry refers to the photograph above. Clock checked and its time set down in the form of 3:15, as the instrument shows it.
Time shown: 1:17
